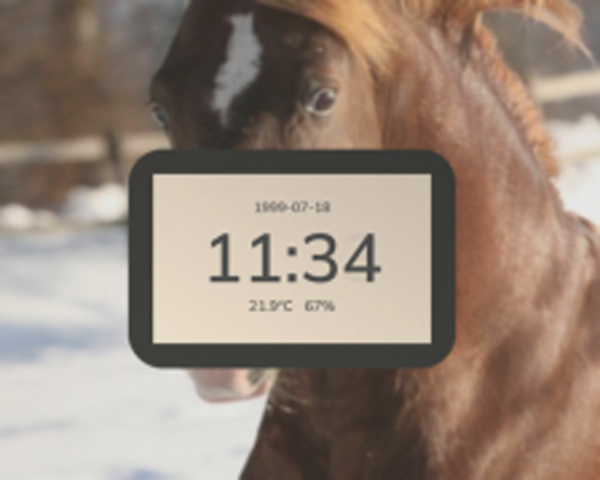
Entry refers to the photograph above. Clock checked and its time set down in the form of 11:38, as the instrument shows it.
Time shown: 11:34
